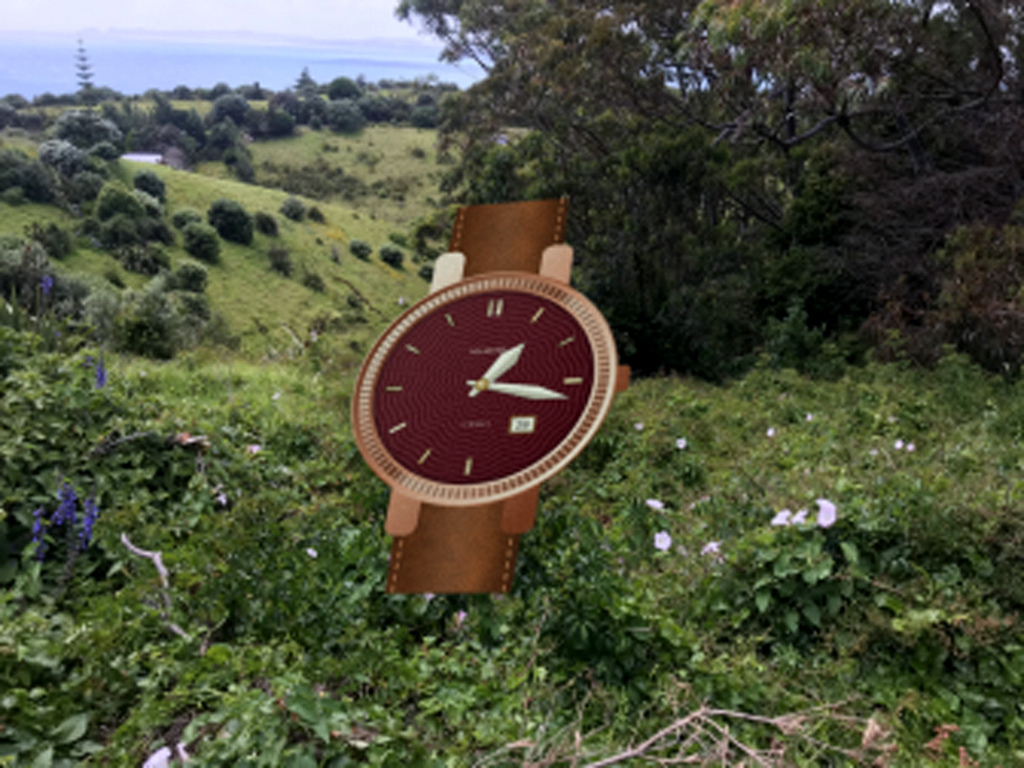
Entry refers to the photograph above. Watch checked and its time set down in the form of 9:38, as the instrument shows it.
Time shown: 1:17
